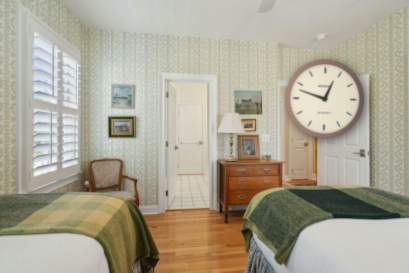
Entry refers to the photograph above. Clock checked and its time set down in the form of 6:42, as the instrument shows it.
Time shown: 12:48
